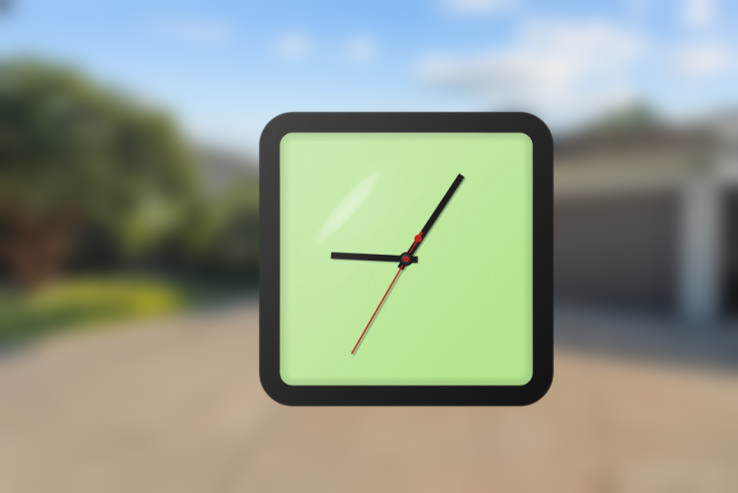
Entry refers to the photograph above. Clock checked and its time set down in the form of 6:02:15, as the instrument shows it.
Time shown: 9:05:35
